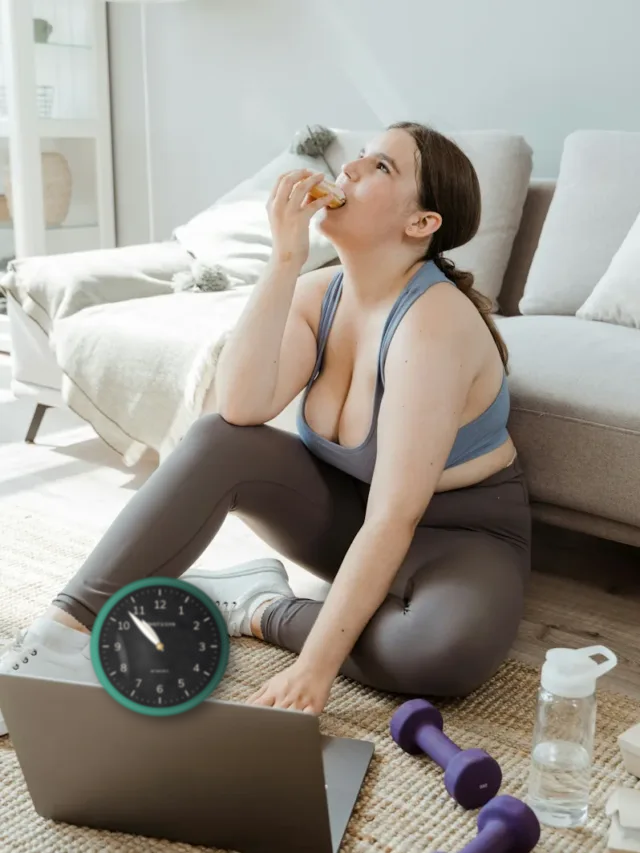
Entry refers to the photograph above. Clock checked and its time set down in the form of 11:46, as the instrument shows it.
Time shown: 10:53
